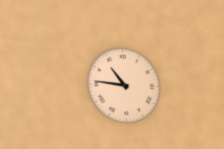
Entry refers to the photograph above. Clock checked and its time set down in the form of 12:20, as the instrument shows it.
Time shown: 10:46
